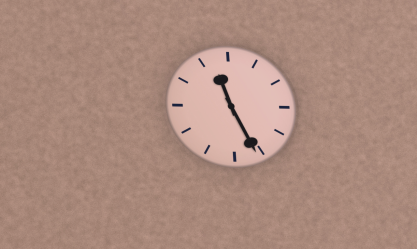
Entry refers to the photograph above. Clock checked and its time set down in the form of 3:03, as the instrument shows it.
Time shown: 11:26
